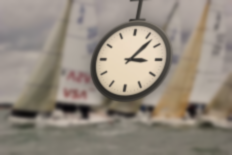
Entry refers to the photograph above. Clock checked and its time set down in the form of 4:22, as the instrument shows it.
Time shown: 3:07
